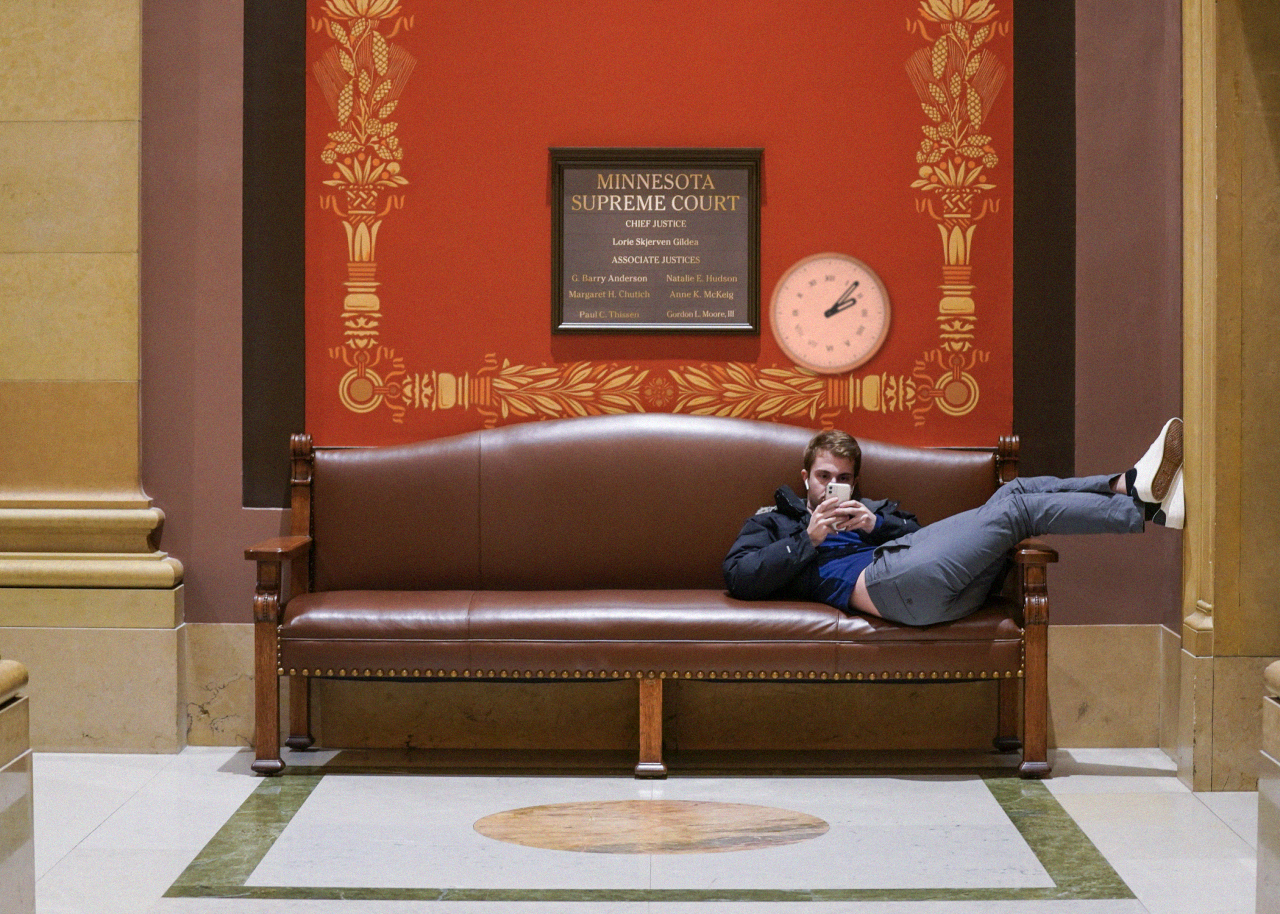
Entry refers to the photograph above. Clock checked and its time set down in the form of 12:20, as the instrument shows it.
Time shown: 2:07
